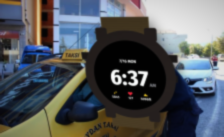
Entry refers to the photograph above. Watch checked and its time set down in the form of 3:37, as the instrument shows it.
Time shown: 6:37
